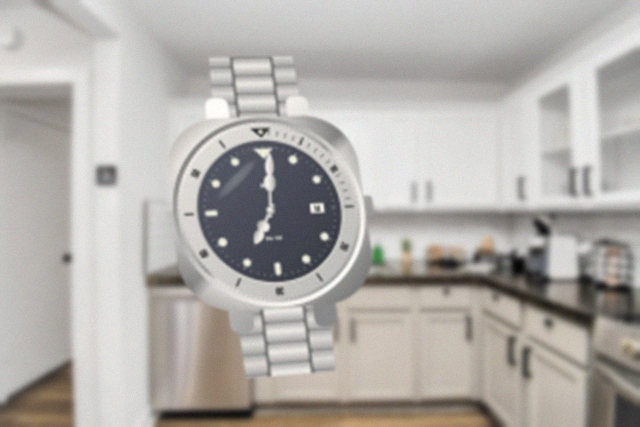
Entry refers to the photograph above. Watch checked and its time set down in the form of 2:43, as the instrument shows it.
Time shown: 7:01
